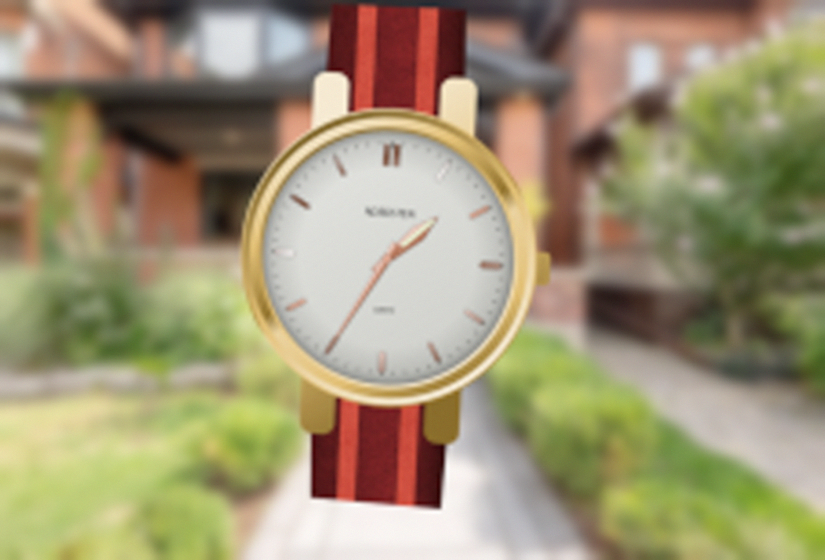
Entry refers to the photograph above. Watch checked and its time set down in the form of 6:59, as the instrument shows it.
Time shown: 1:35
